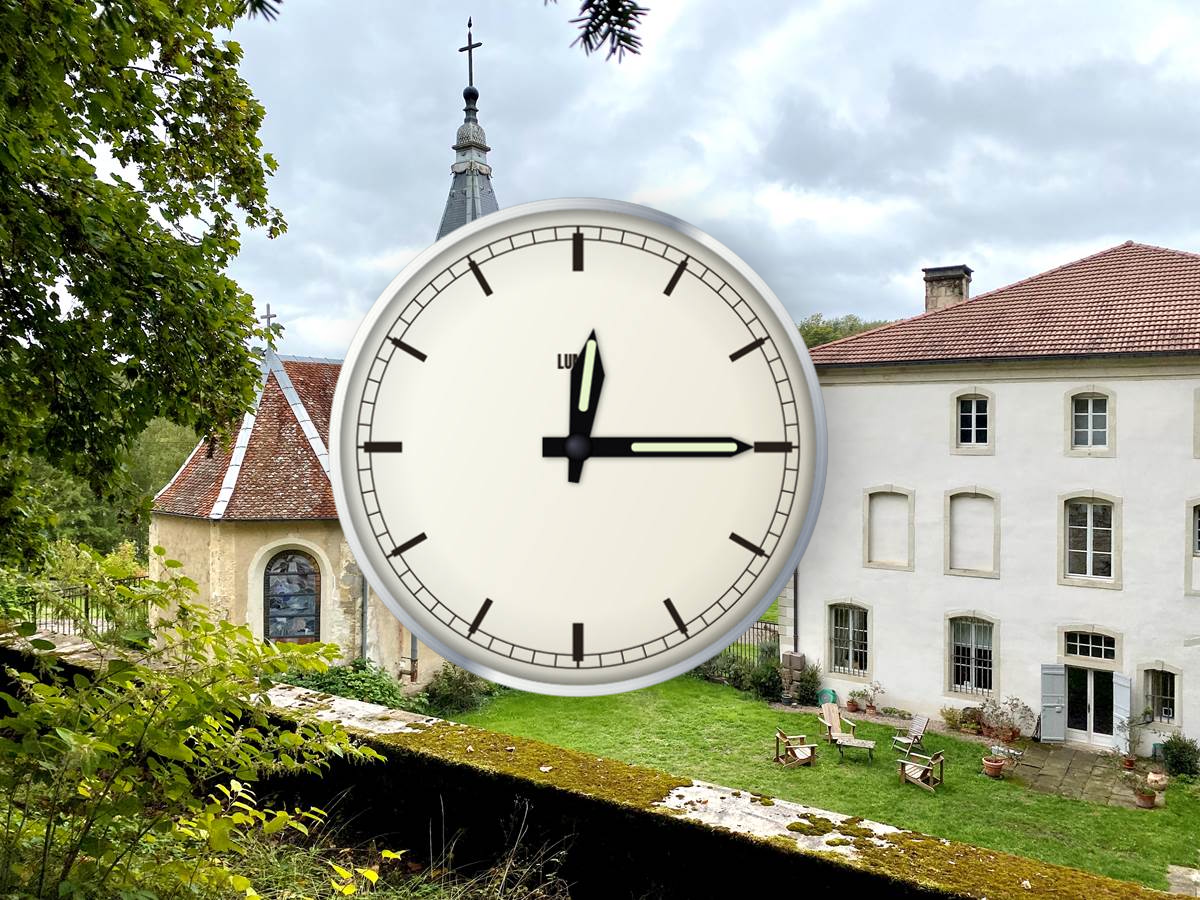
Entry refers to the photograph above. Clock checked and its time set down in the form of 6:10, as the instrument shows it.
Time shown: 12:15
